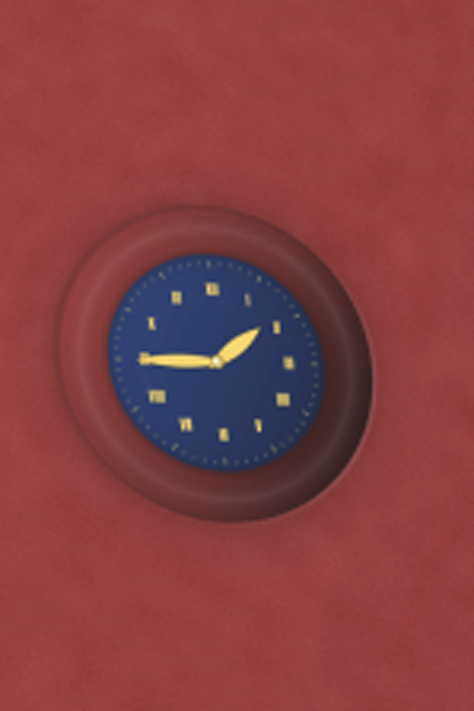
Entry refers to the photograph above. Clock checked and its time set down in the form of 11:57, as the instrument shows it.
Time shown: 1:45
